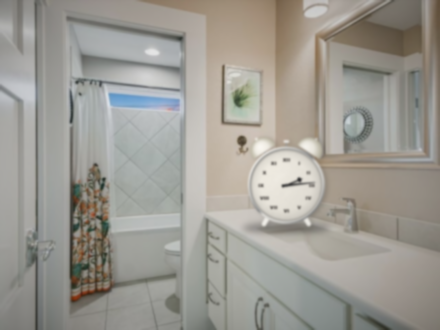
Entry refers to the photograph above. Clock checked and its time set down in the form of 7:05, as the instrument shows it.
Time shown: 2:14
